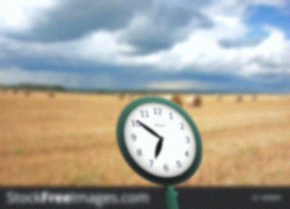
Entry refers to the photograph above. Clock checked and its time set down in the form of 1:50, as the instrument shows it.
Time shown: 6:51
